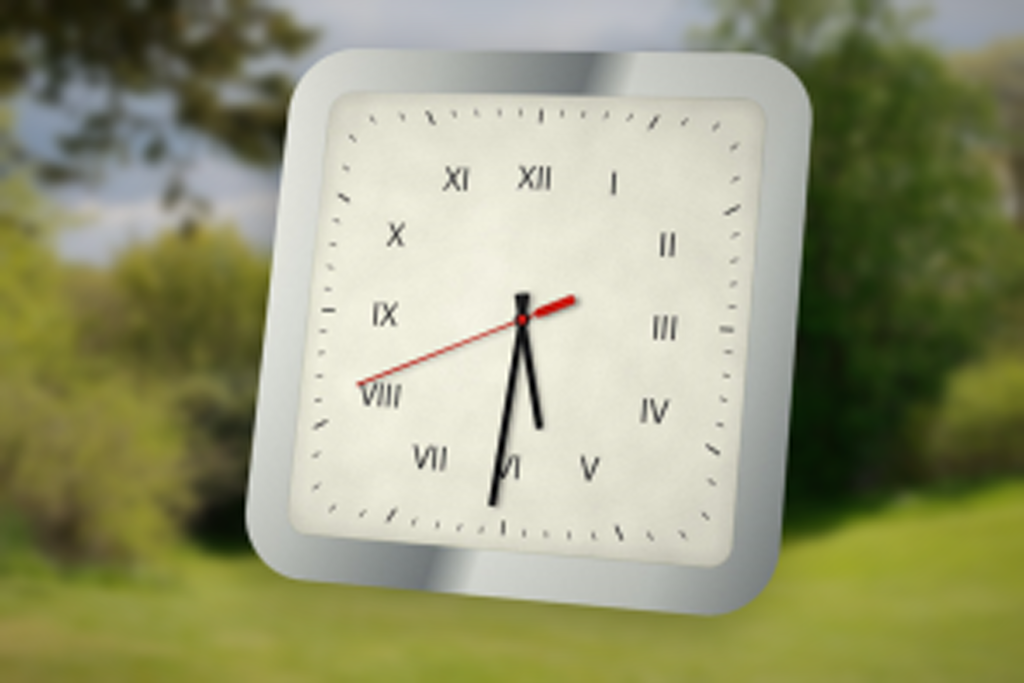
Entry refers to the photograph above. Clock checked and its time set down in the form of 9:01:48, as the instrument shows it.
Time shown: 5:30:41
